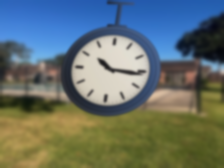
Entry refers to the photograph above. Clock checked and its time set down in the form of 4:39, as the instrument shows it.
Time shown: 10:16
